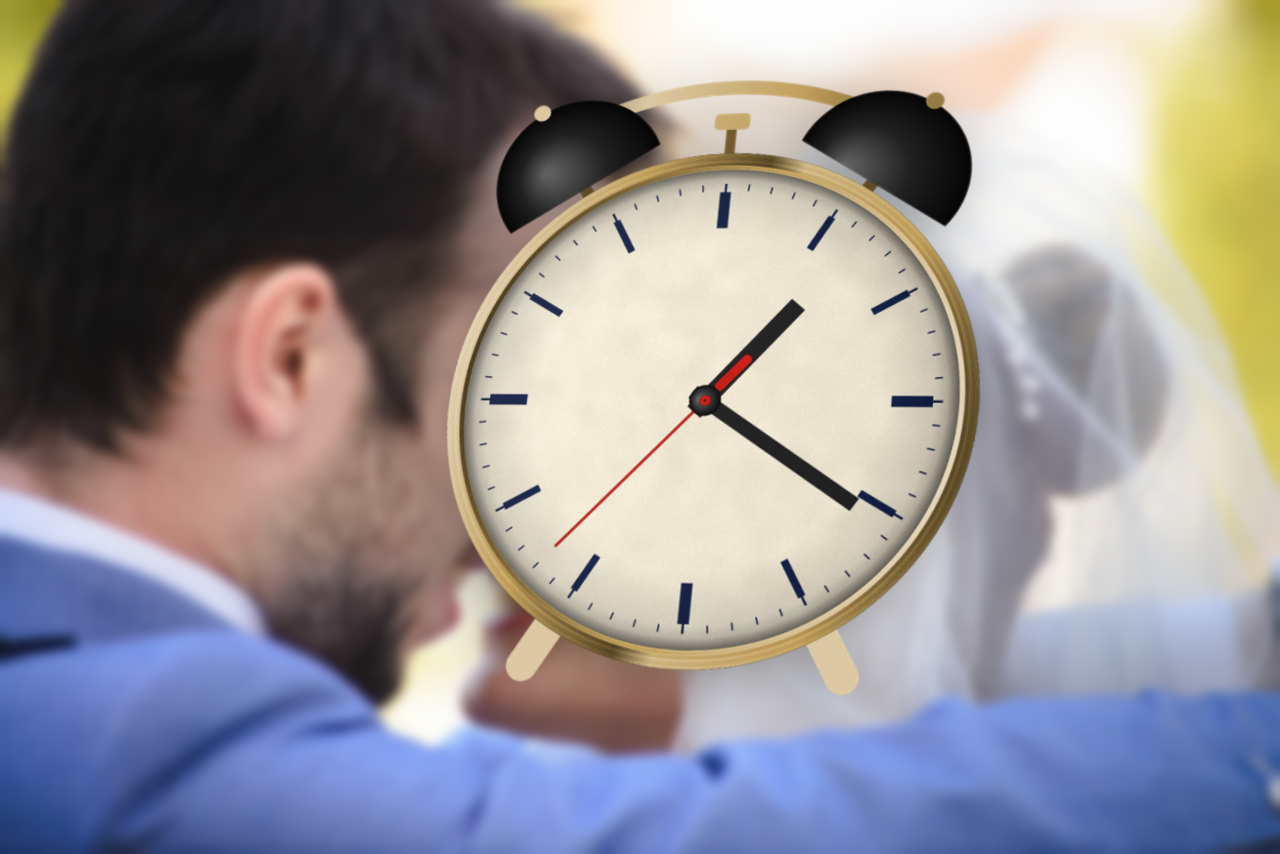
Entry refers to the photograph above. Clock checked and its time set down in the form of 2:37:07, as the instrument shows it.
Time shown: 1:20:37
